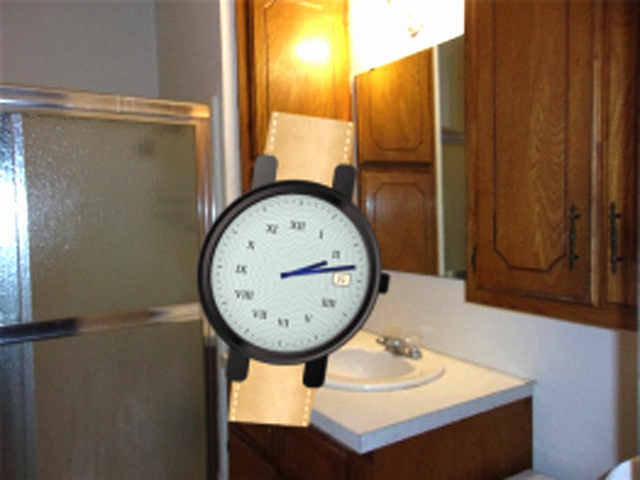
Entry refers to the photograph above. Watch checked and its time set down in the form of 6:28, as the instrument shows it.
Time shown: 2:13
